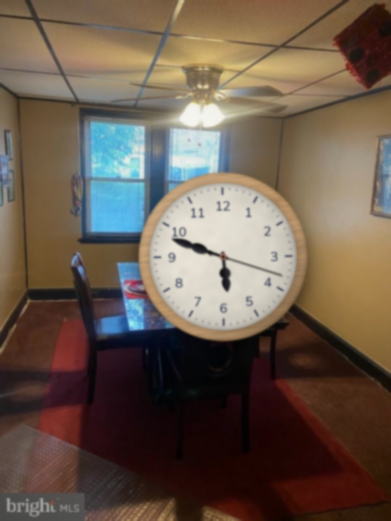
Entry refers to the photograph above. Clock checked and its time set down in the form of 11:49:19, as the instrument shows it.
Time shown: 5:48:18
